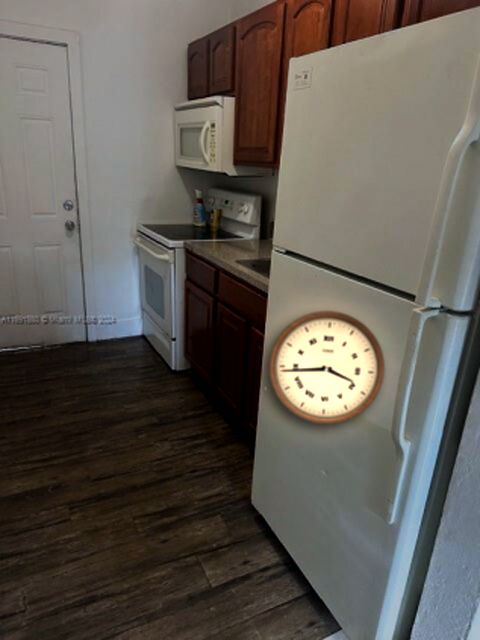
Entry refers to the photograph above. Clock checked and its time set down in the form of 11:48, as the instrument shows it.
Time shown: 3:44
